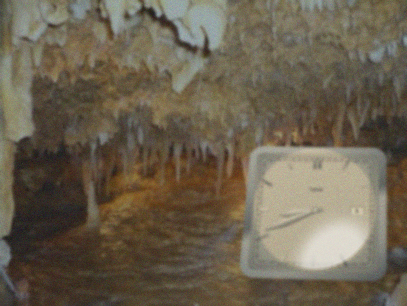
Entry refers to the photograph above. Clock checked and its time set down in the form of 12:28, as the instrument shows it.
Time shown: 8:41
